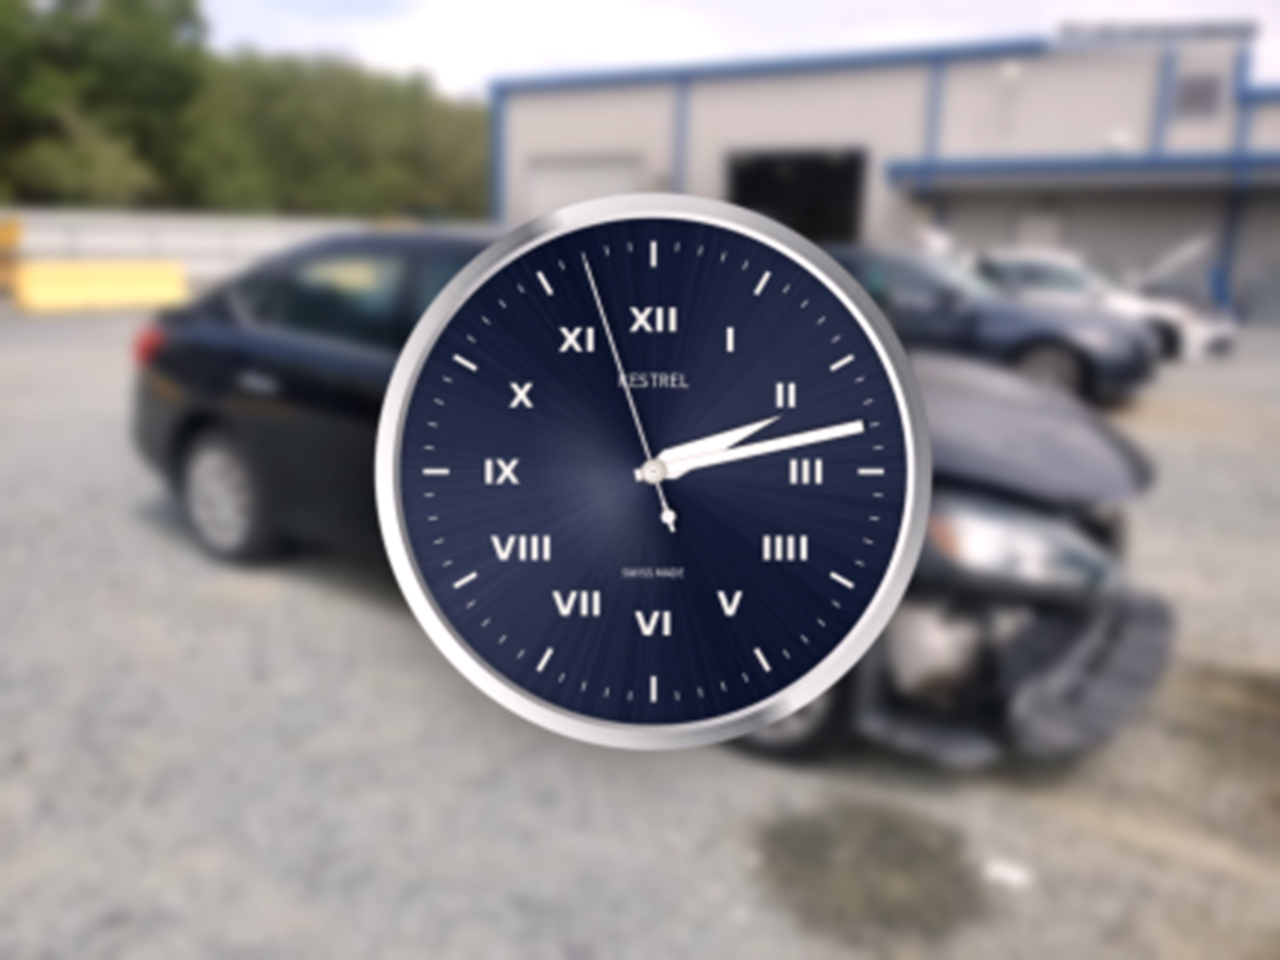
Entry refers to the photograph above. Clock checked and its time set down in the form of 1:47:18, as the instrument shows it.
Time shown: 2:12:57
